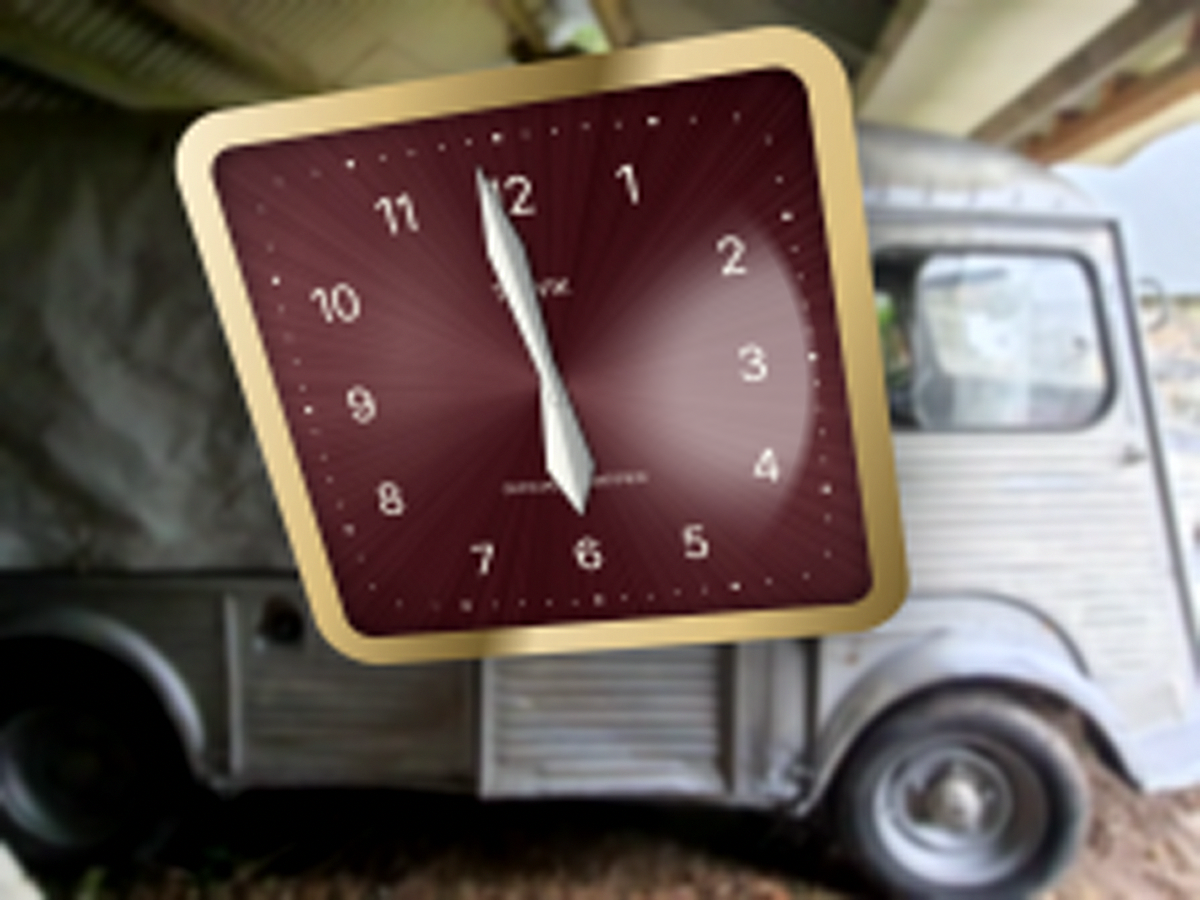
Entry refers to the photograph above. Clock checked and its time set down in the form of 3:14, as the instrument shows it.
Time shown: 5:59
